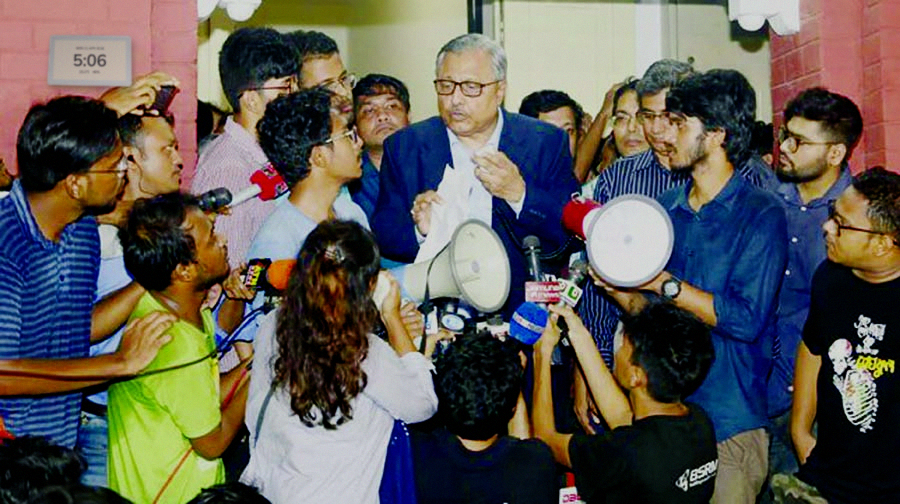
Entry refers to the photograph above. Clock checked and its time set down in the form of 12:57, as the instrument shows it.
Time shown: 5:06
